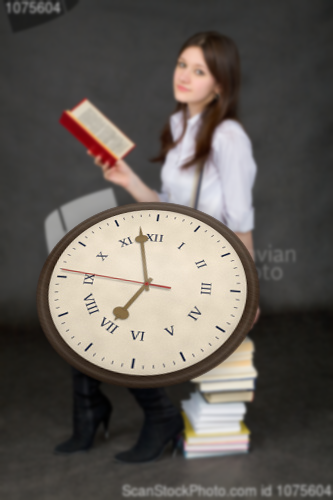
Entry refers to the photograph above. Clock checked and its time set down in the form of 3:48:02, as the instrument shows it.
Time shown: 6:57:46
